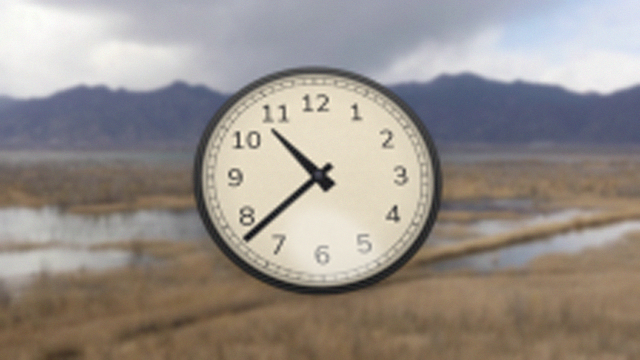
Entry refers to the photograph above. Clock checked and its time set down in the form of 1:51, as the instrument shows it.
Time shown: 10:38
